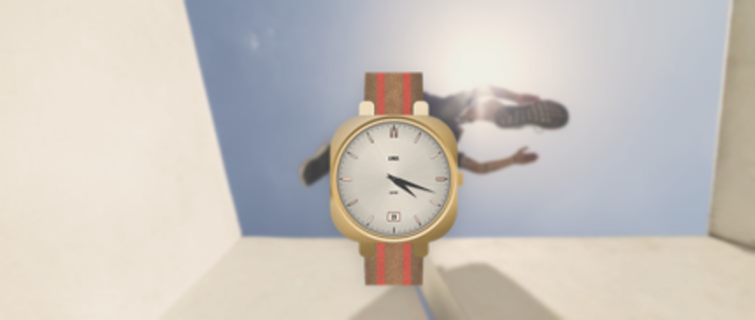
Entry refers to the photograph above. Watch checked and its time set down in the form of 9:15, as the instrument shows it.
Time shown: 4:18
